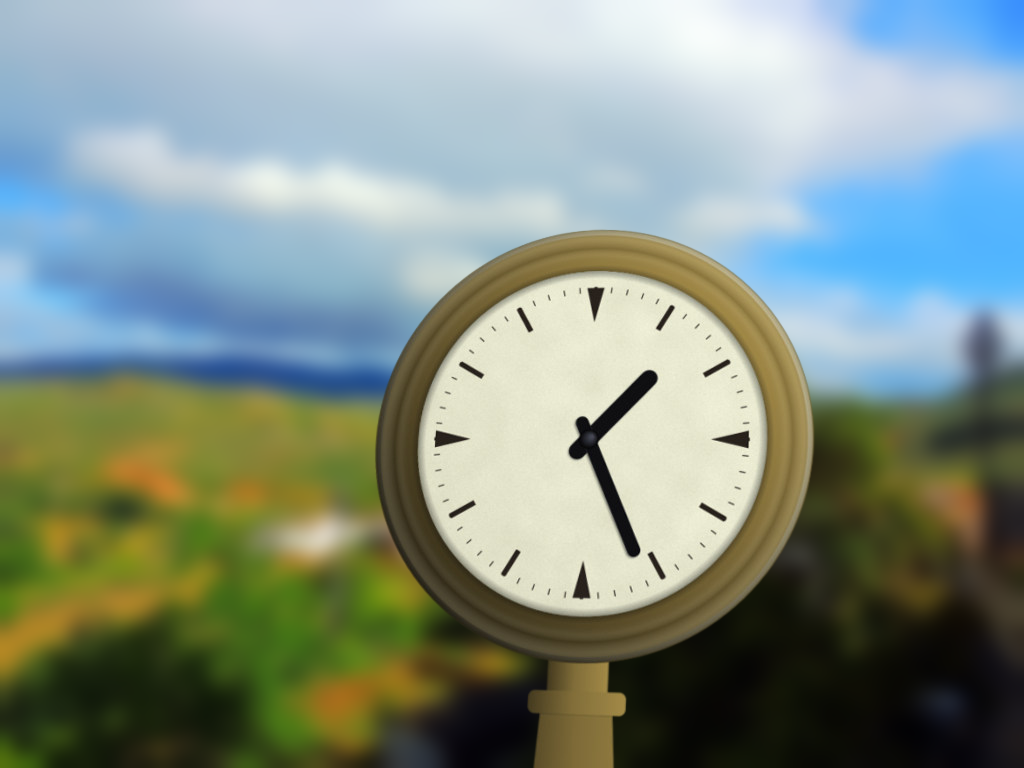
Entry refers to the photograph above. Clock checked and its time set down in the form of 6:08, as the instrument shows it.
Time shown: 1:26
